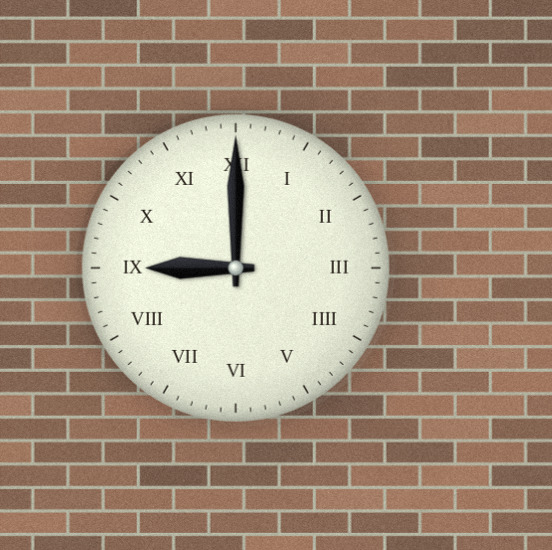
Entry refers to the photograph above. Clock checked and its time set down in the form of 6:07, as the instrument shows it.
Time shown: 9:00
